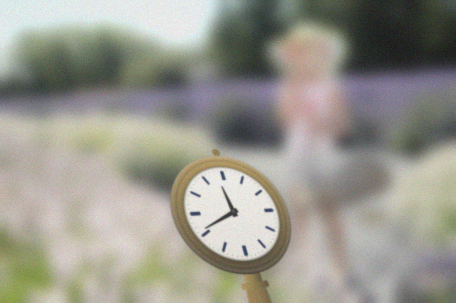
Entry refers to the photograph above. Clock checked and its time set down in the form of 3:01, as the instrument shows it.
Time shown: 11:41
